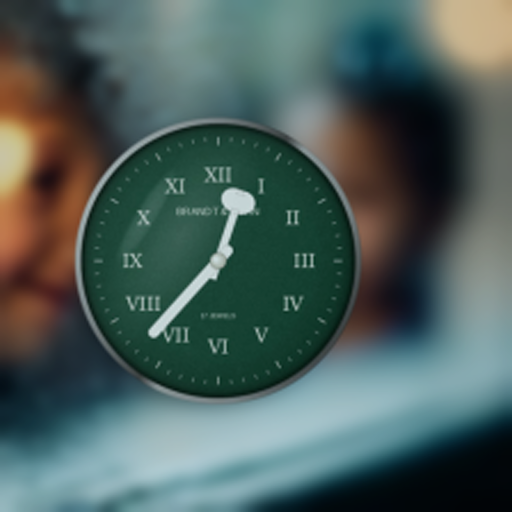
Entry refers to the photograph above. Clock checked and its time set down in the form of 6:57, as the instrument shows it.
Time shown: 12:37
